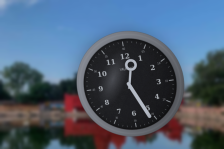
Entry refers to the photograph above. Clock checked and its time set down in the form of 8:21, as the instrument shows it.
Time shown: 12:26
